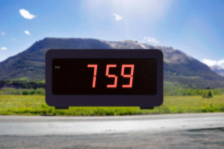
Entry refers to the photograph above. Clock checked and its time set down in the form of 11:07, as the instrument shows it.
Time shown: 7:59
